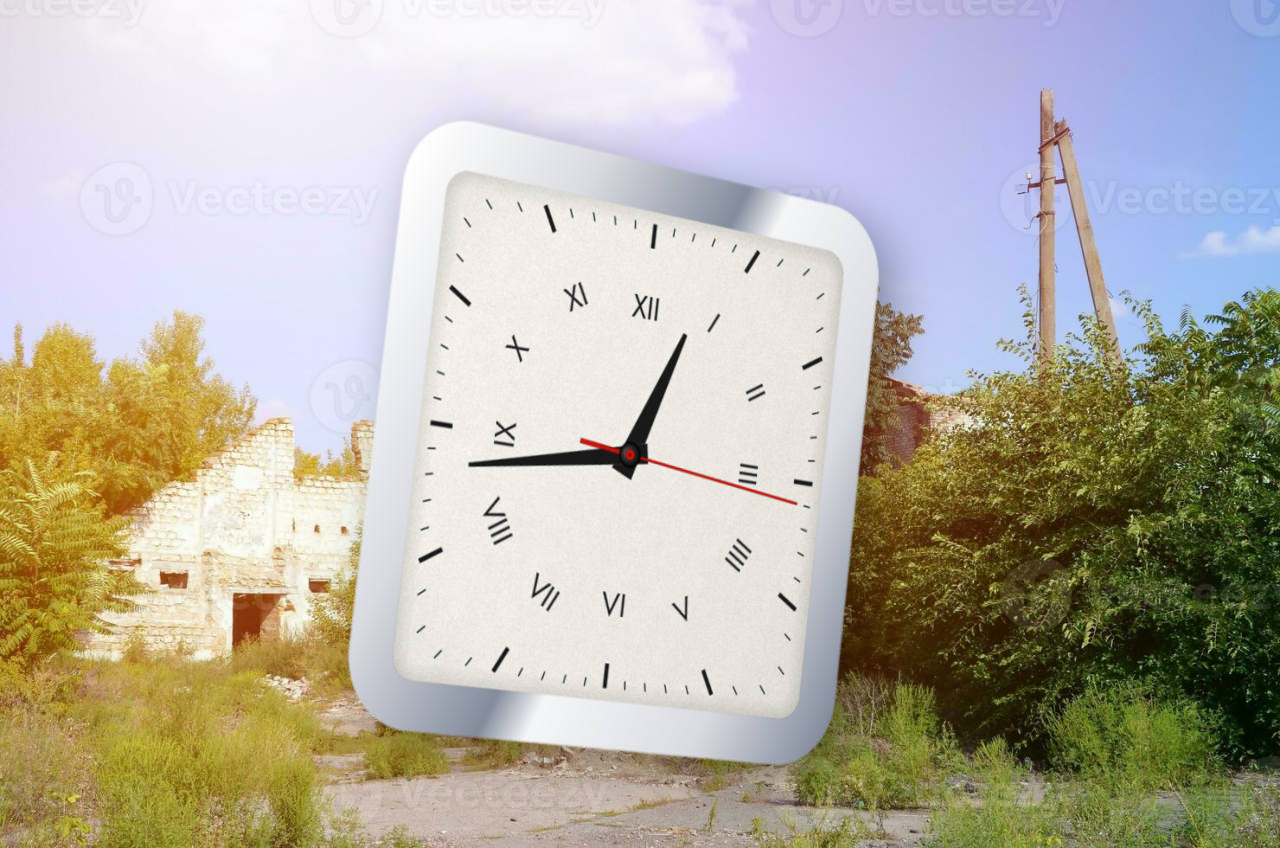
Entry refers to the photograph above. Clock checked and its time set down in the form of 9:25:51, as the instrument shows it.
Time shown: 12:43:16
